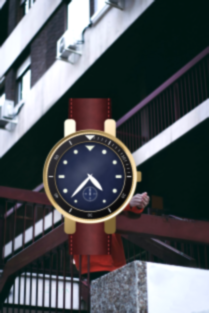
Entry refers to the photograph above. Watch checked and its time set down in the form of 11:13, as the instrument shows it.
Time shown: 4:37
